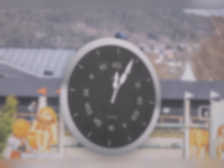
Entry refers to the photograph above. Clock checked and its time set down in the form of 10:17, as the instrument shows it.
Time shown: 12:04
